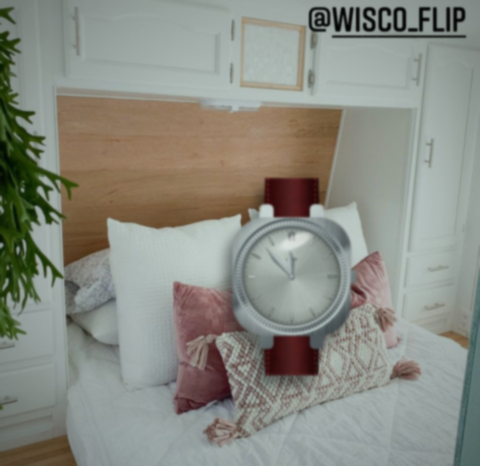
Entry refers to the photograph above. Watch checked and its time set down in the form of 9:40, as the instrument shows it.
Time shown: 11:53
